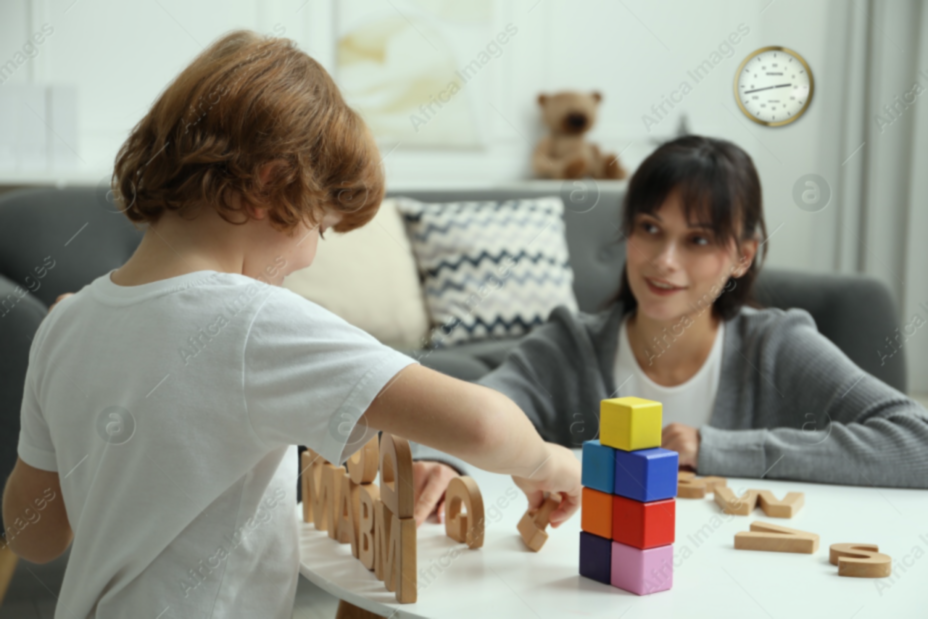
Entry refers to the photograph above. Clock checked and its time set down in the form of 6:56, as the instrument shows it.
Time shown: 2:43
